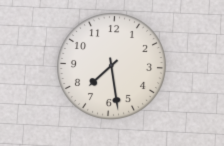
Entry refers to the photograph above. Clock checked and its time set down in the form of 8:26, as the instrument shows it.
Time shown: 7:28
